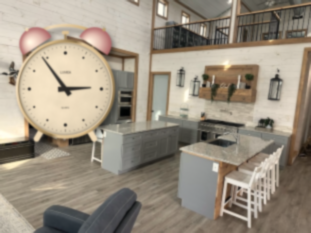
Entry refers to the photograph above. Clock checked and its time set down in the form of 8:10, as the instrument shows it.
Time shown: 2:54
